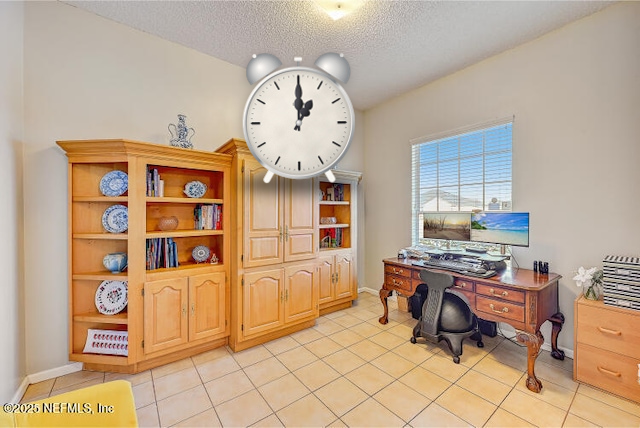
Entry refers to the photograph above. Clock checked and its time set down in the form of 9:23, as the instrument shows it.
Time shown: 1:00
